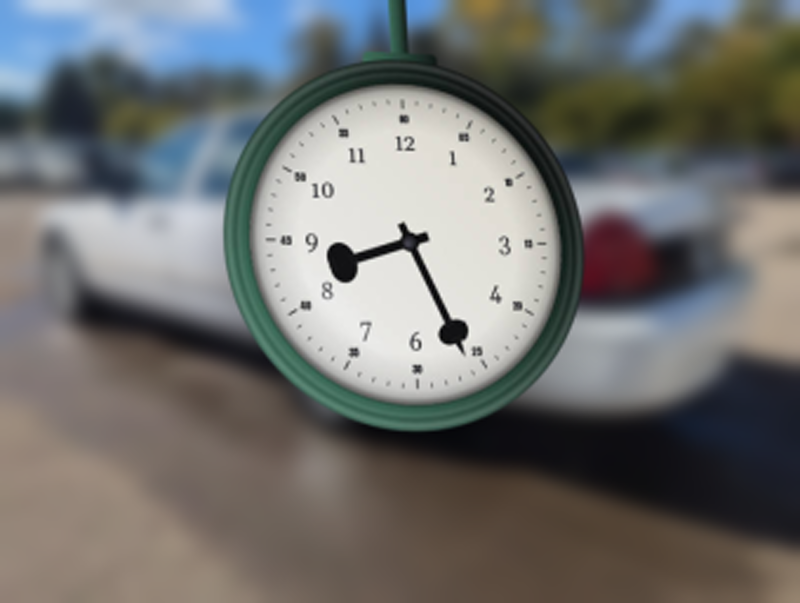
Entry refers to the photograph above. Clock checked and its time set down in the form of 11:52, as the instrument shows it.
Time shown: 8:26
